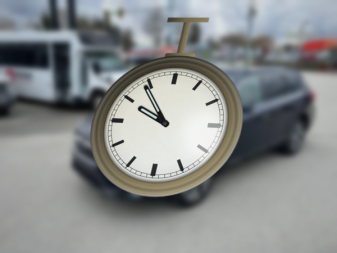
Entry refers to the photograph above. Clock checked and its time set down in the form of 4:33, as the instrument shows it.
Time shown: 9:54
